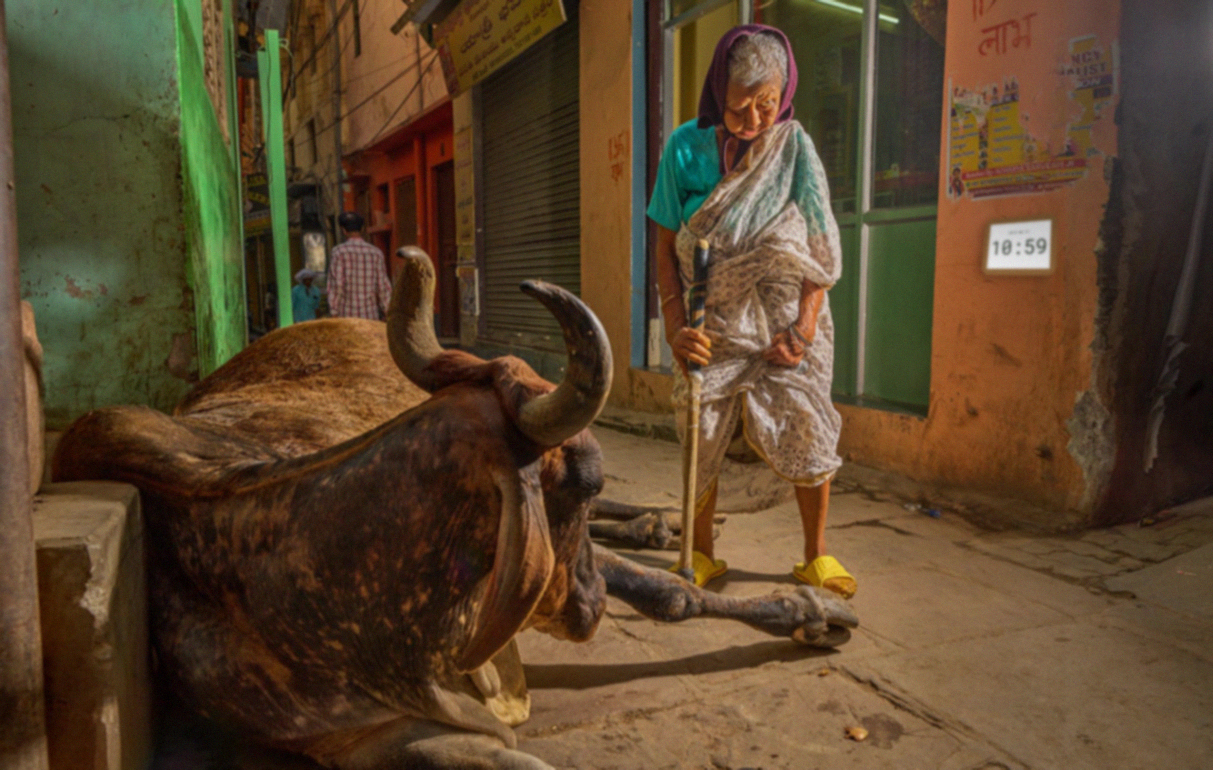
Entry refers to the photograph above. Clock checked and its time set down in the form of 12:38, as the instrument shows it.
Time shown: 10:59
